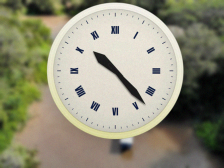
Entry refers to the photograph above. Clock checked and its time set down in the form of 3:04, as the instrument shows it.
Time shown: 10:23
